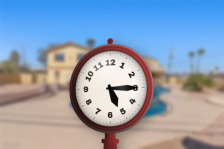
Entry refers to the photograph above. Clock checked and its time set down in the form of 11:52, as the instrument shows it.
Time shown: 5:15
